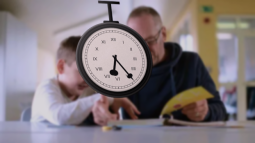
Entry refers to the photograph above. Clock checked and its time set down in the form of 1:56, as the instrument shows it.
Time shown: 6:24
